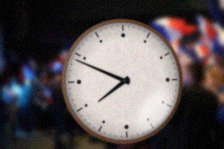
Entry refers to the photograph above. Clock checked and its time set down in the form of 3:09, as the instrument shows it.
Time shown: 7:49
